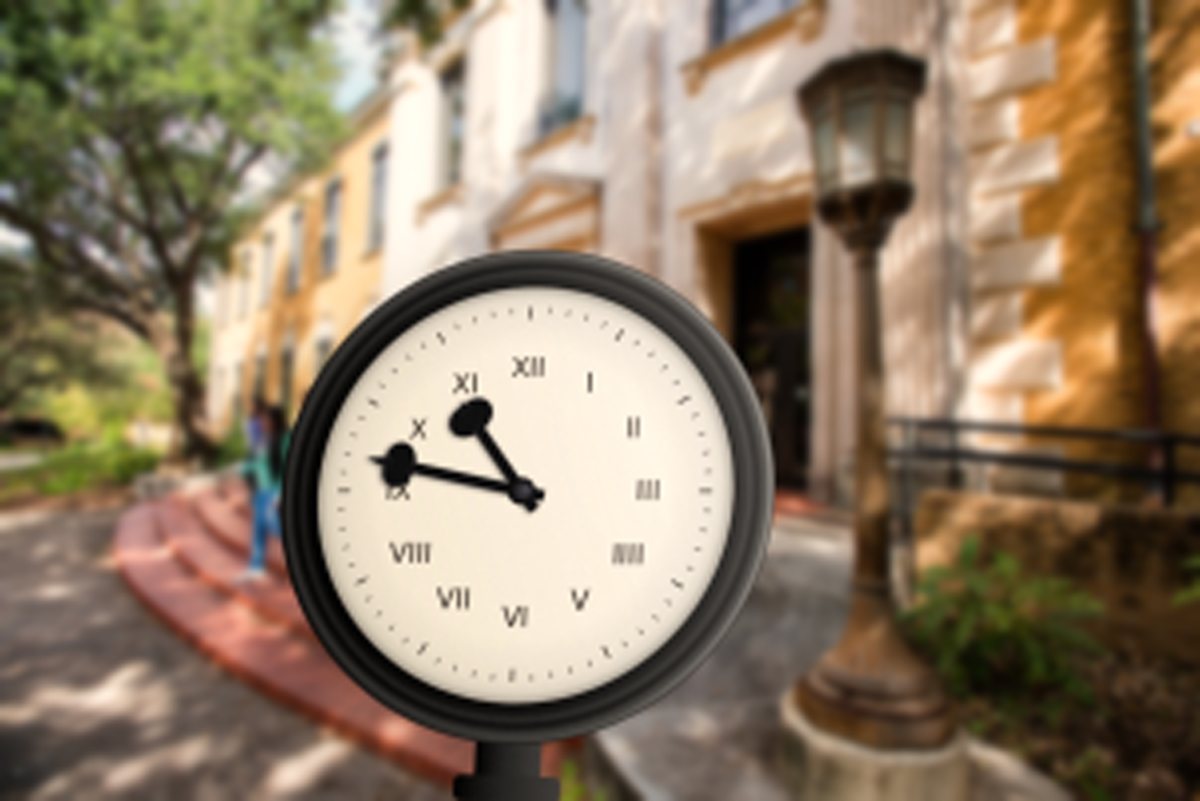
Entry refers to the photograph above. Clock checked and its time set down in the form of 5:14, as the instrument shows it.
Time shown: 10:47
